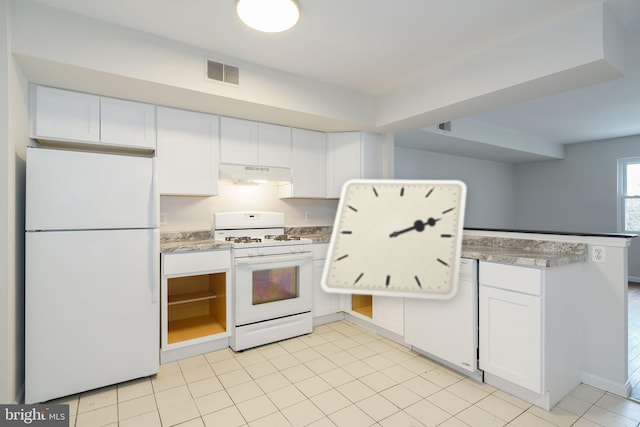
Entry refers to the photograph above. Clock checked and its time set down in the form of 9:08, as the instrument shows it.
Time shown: 2:11
